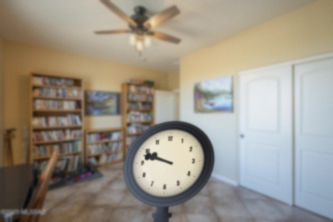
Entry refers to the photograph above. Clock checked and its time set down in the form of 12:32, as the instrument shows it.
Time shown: 9:48
